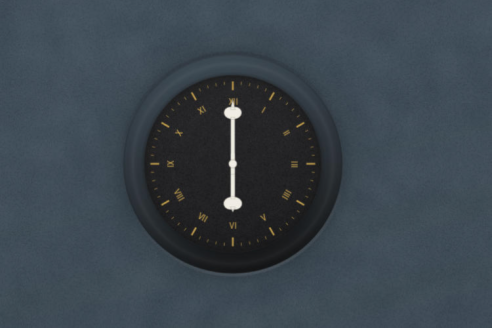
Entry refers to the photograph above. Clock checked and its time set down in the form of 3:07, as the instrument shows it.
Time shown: 6:00
